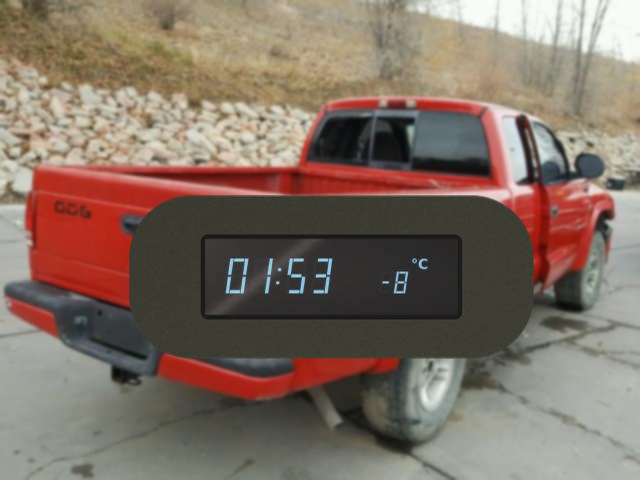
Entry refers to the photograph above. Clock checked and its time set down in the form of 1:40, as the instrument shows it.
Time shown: 1:53
